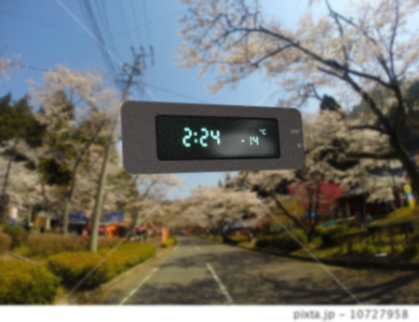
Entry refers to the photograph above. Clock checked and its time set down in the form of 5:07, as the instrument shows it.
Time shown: 2:24
